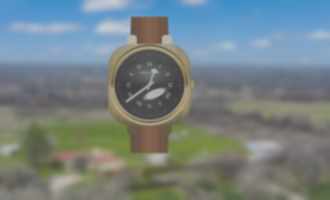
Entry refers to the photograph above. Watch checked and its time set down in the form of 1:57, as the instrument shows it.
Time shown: 12:39
